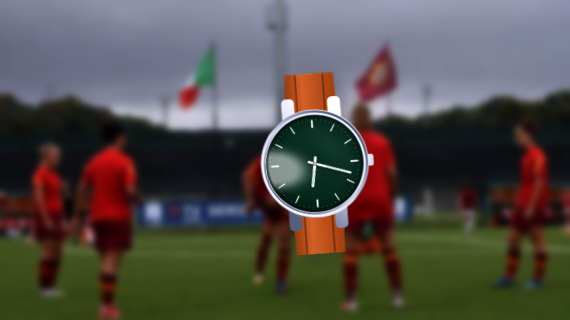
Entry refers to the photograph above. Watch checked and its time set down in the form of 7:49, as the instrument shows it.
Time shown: 6:18
